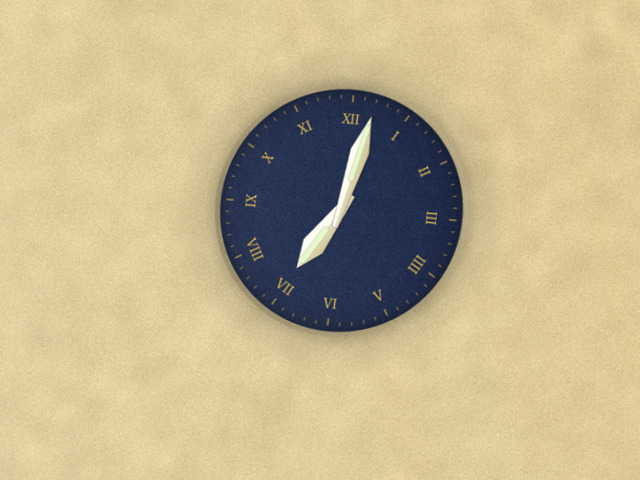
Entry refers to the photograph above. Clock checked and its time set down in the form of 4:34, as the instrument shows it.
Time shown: 7:02
